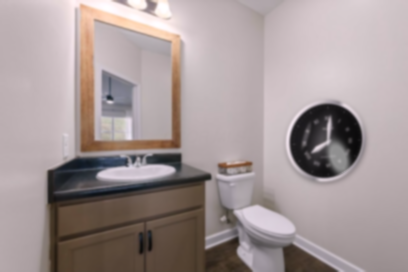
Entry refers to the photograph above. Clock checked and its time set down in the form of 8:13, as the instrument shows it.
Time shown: 8:01
